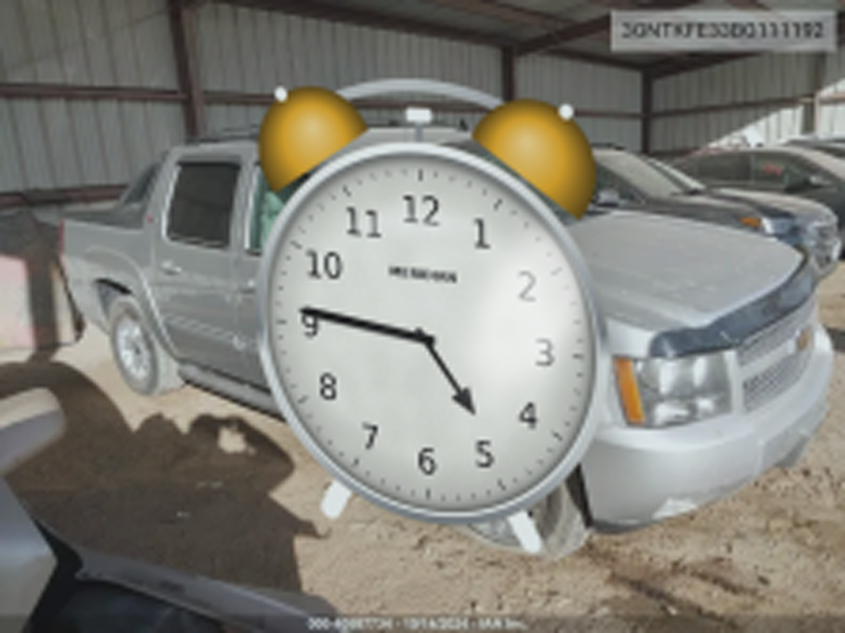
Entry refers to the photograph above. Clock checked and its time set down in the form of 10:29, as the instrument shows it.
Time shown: 4:46
